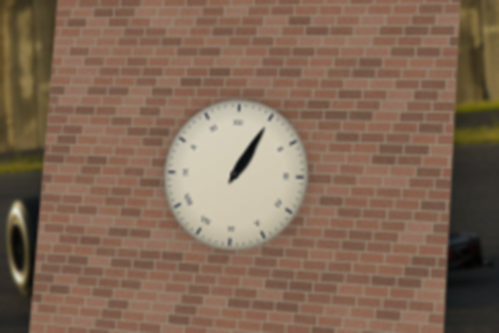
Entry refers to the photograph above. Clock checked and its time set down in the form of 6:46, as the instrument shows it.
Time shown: 1:05
